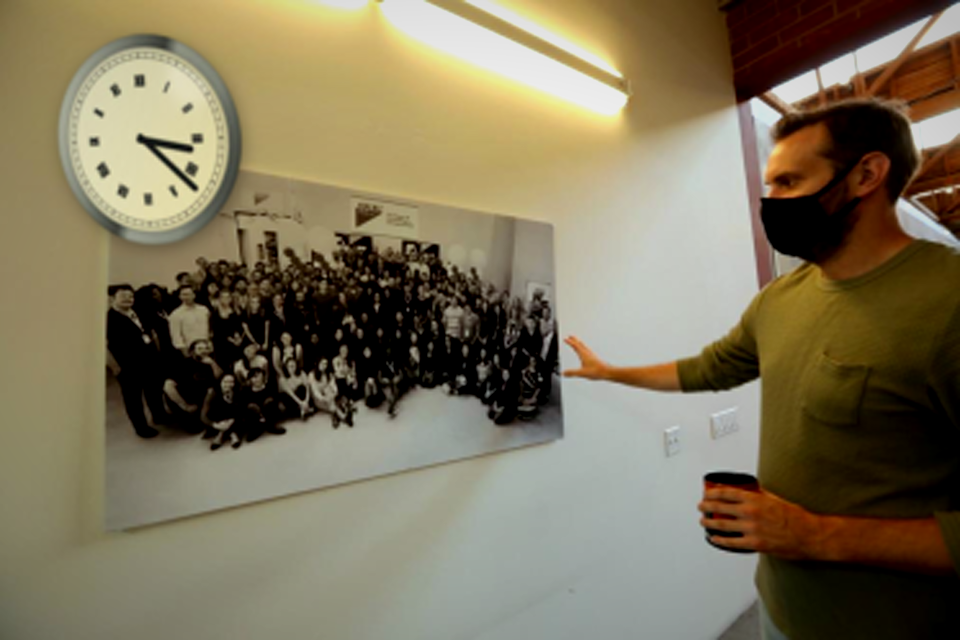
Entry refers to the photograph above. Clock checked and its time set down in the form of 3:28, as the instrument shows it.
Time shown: 3:22
